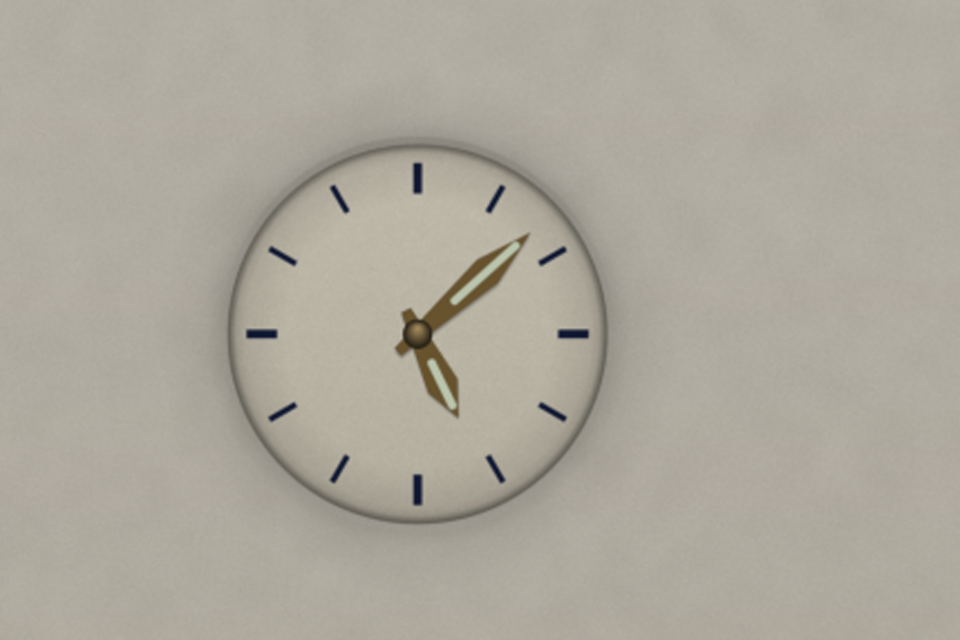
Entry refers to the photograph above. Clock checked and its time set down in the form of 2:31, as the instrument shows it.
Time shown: 5:08
